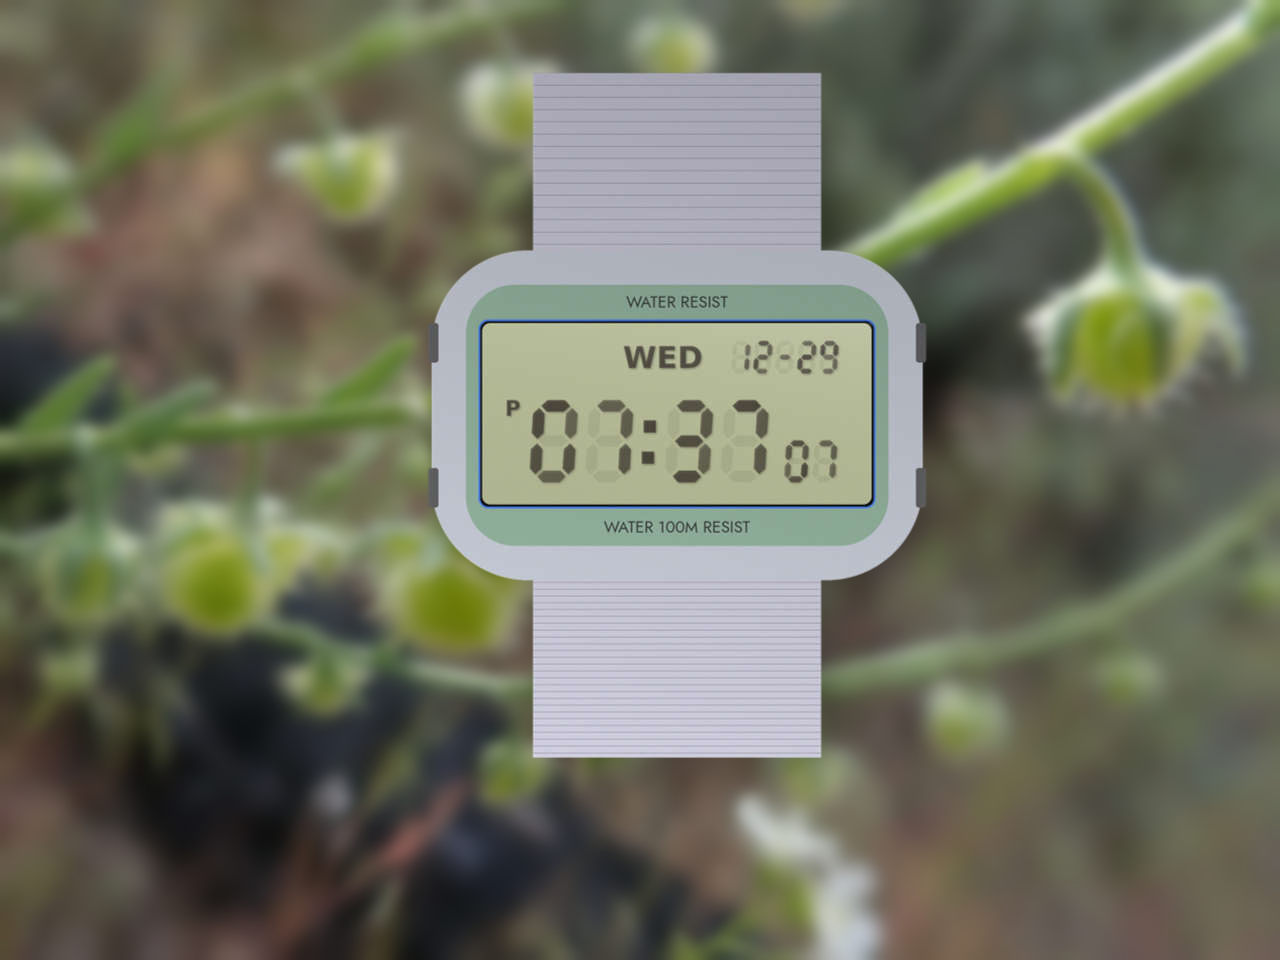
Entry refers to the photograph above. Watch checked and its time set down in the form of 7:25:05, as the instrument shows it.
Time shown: 7:37:07
